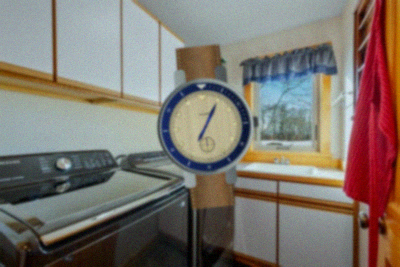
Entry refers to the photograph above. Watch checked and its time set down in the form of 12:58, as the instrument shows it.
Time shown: 7:05
